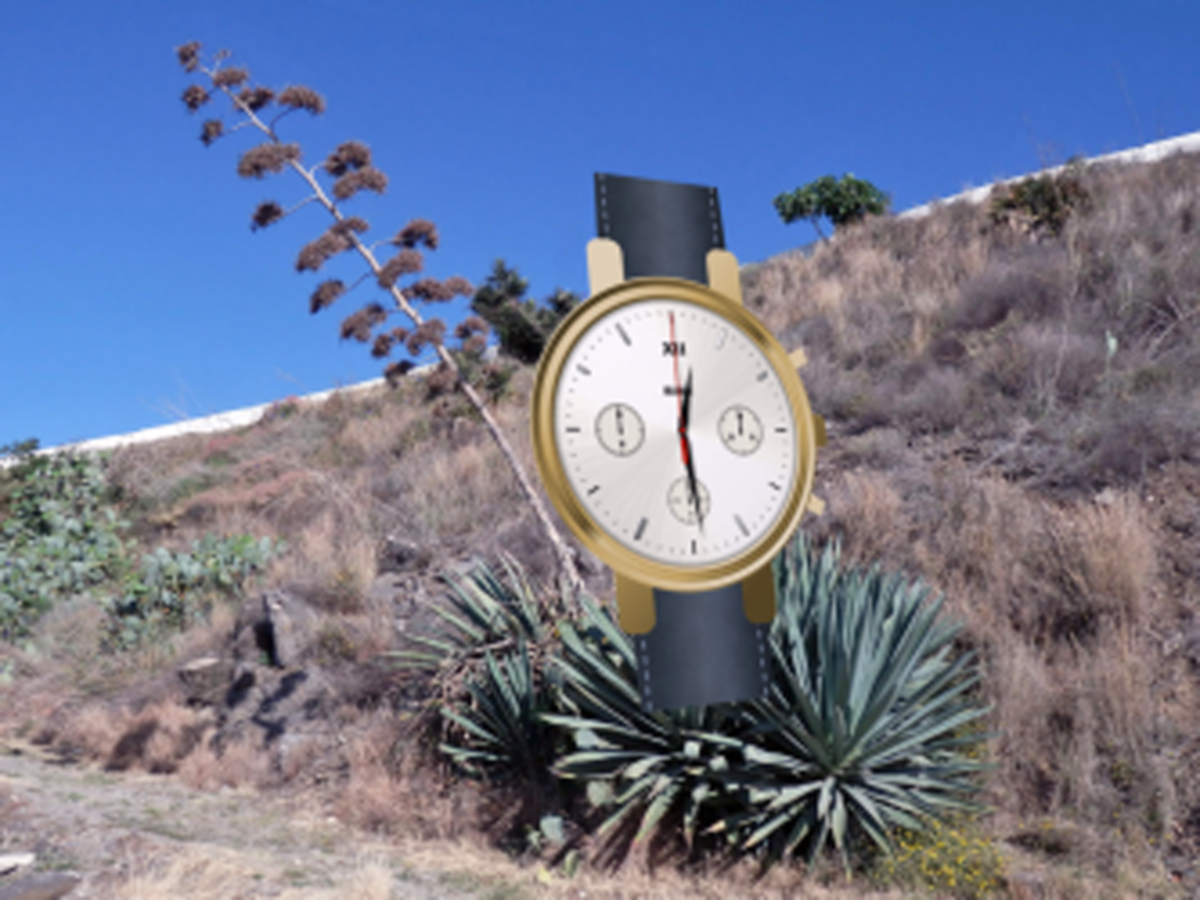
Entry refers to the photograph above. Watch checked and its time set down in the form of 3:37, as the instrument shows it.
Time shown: 12:29
